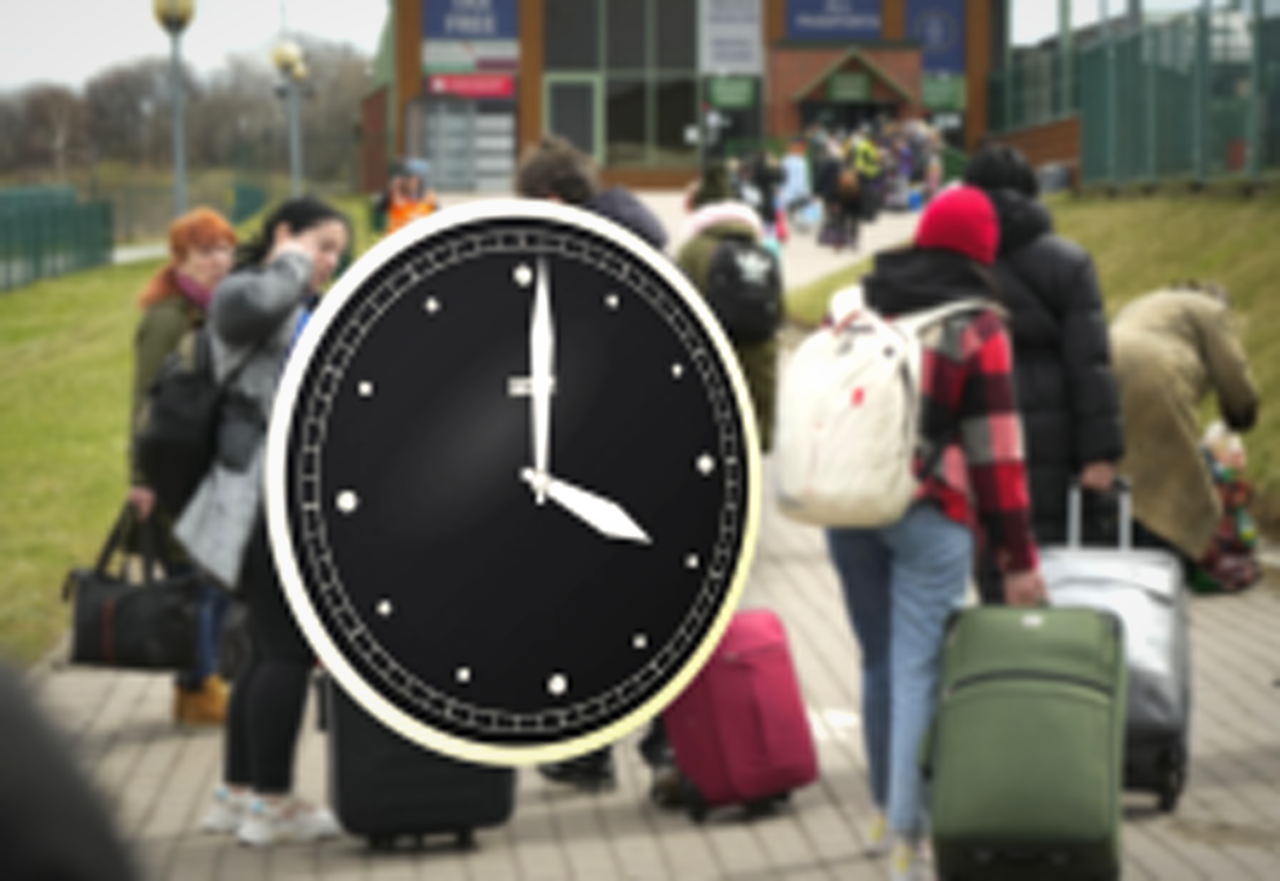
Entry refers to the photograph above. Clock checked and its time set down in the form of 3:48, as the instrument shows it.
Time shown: 4:01
